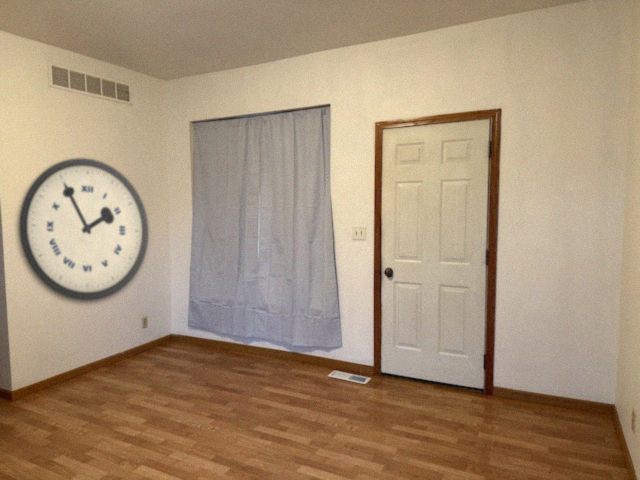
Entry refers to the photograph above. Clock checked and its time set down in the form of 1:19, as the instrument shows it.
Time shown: 1:55
